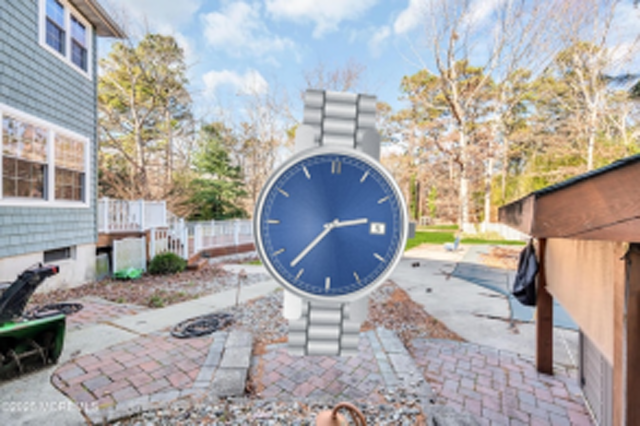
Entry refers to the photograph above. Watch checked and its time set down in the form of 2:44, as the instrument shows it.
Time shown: 2:37
